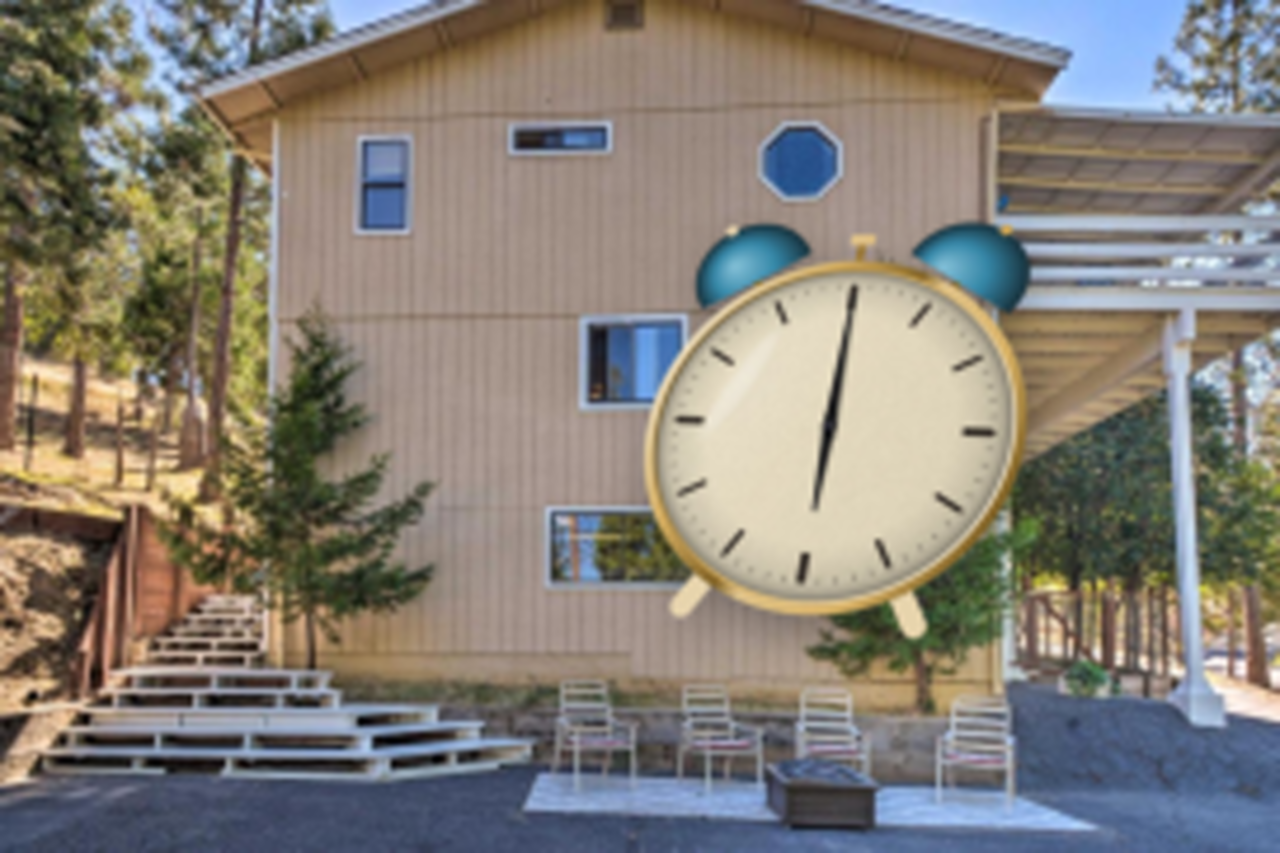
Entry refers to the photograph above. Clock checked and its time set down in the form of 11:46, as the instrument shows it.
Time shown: 6:00
